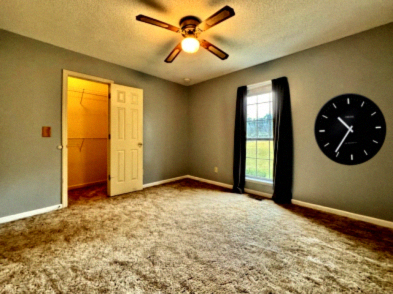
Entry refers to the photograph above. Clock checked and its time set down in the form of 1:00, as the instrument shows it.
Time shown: 10:36
